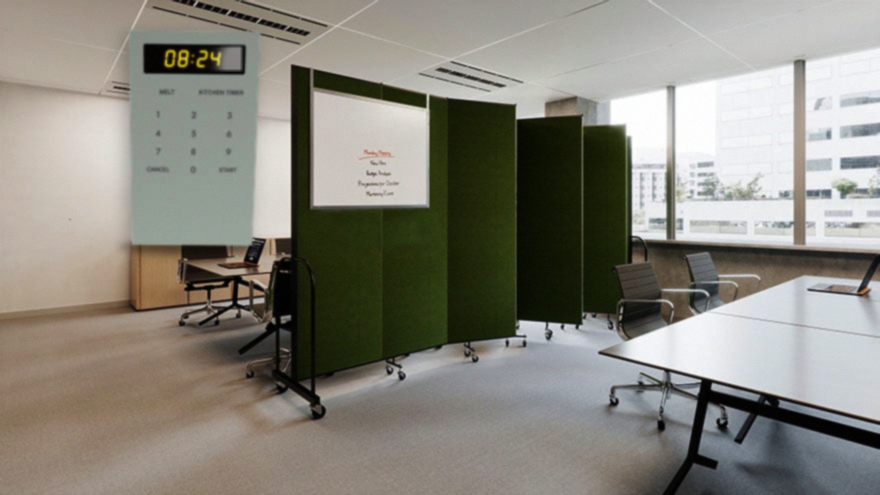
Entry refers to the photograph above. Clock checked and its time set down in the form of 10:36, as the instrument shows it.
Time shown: 8:24
